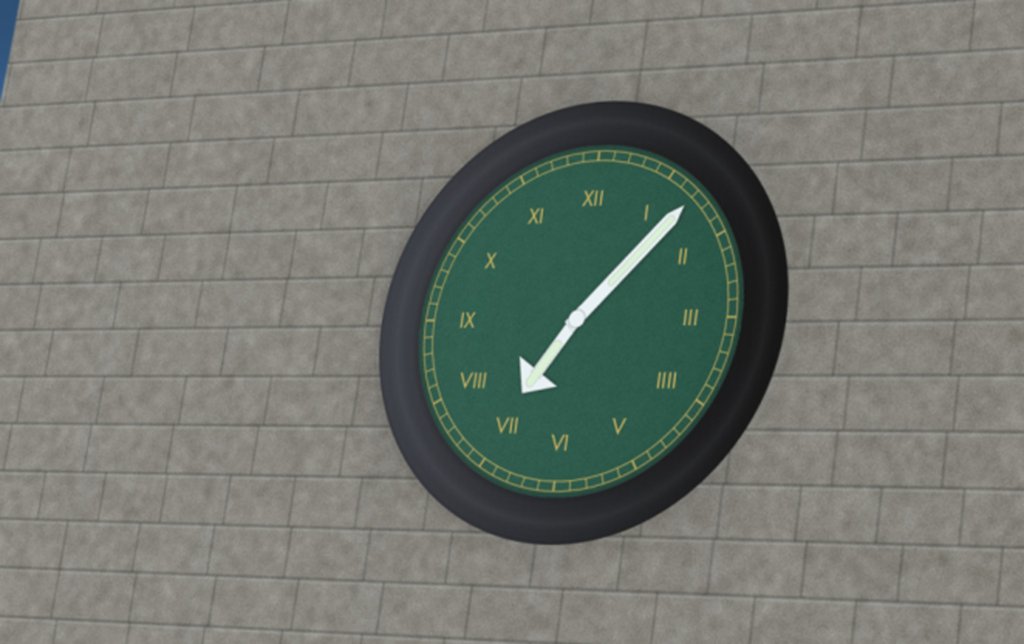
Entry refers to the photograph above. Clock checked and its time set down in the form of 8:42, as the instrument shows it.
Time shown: 7:07
